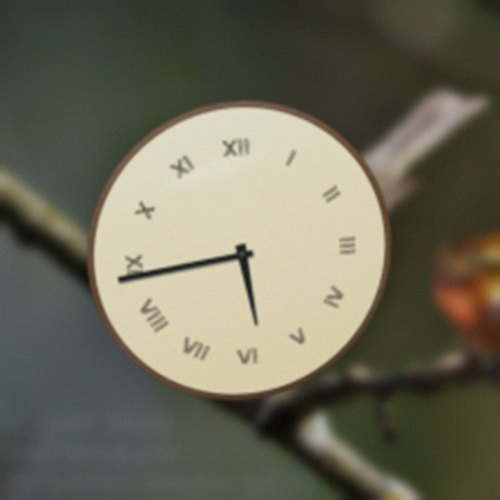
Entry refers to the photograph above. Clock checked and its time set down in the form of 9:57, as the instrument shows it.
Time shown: 5:44
